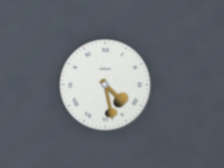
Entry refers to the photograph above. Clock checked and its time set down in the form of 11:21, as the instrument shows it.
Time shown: 4:28
